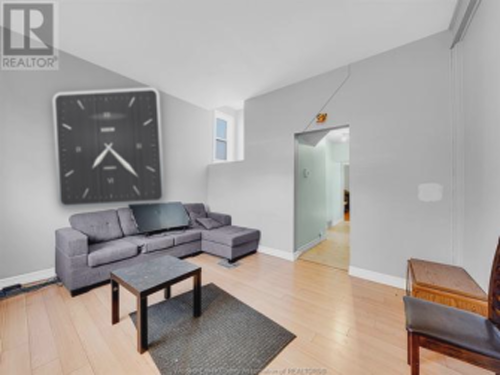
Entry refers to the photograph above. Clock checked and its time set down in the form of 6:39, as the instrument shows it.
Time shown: 7:23
